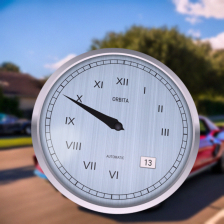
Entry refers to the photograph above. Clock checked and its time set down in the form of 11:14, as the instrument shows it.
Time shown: 9:49
